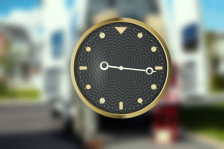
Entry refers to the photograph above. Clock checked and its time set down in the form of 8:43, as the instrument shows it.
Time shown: 9:16
